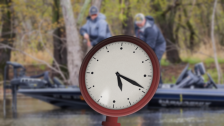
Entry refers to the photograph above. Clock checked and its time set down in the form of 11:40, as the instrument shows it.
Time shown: 5:19
